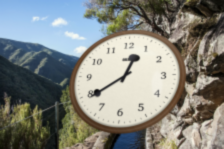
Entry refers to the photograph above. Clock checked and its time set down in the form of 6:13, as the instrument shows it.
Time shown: 12:39
